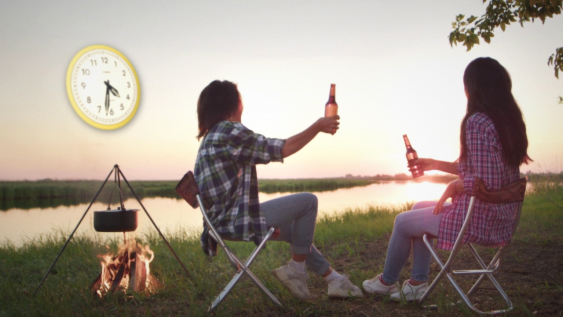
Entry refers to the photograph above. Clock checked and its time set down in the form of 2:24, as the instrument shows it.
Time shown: 4:32
